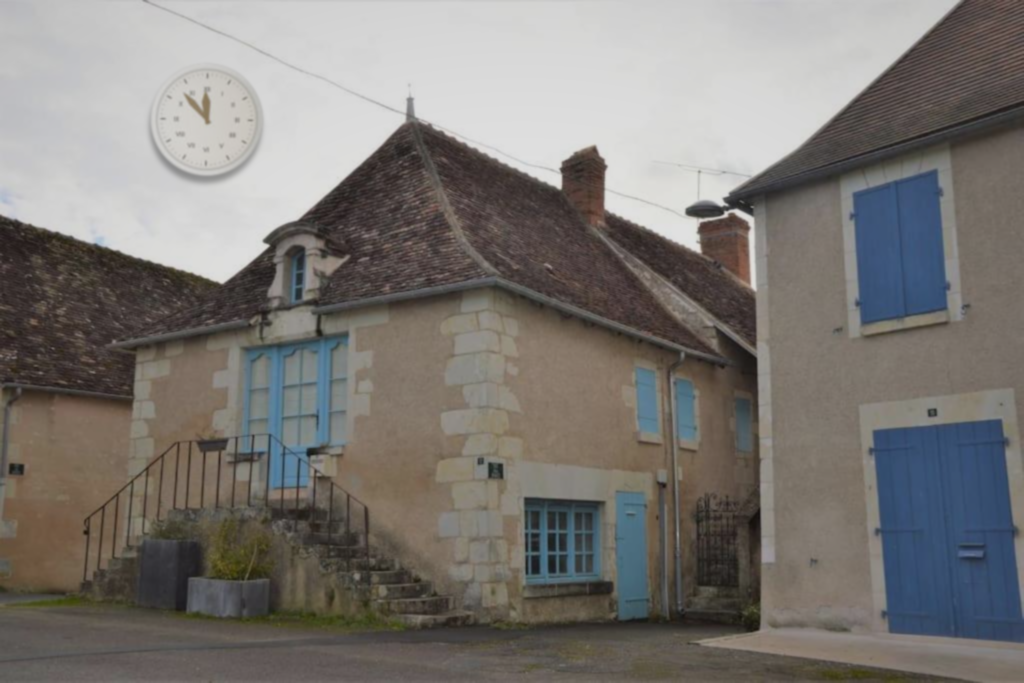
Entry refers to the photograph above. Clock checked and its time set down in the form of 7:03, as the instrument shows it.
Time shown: 11:53
